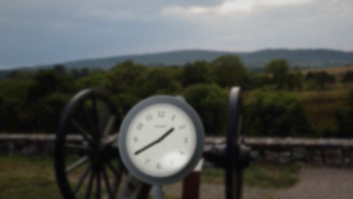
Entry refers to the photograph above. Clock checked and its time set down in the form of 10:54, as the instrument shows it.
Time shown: 1:40
